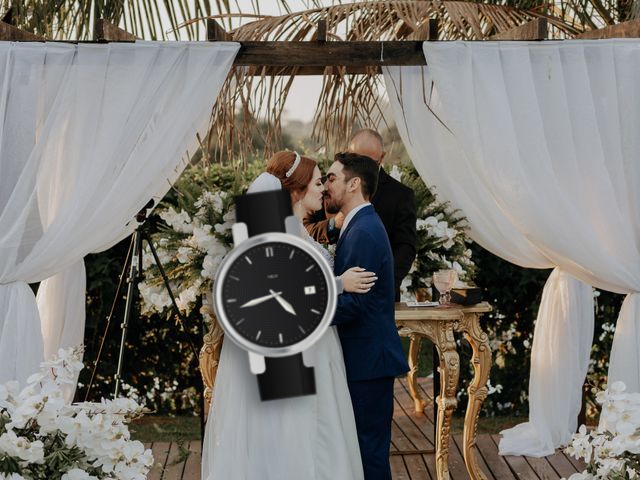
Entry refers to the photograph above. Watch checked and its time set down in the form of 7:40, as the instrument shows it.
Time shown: 4:43
